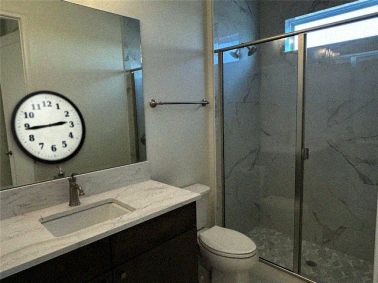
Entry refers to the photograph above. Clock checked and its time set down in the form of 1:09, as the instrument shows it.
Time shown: 2:44
